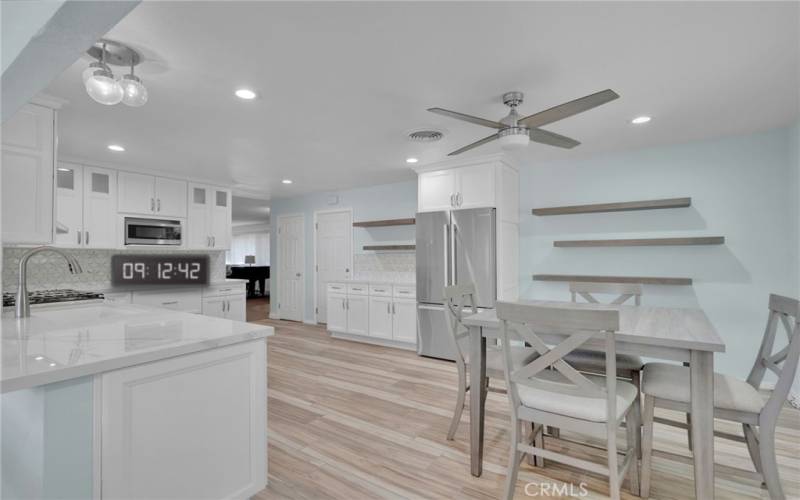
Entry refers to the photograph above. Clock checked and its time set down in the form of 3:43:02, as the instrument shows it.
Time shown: 9:12:42
